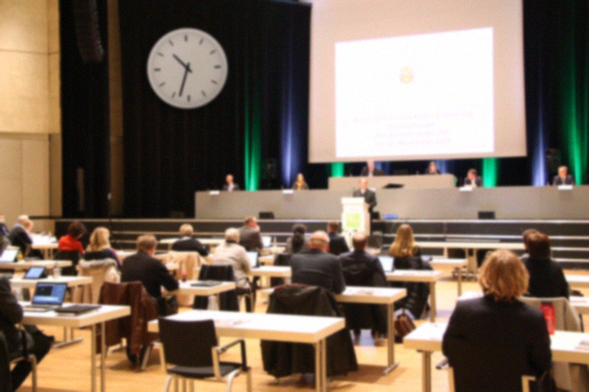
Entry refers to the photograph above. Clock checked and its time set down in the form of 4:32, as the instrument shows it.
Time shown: 10:33
